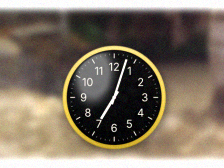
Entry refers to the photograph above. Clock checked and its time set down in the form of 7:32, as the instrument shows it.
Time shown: 7:03
